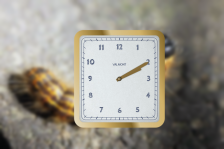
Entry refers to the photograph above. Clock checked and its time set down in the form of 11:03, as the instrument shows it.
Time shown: 2:10
